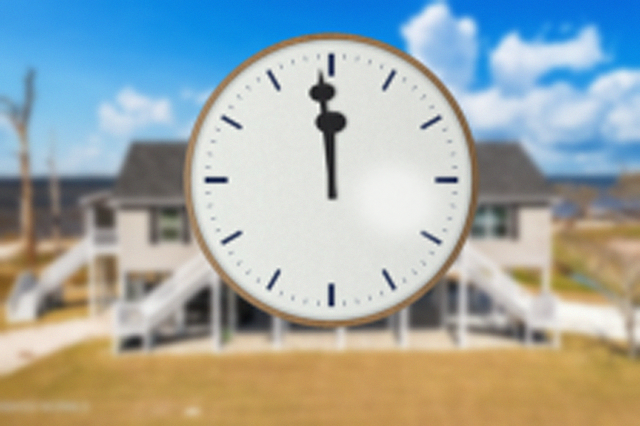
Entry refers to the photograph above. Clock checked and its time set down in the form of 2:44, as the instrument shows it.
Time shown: 11:59
